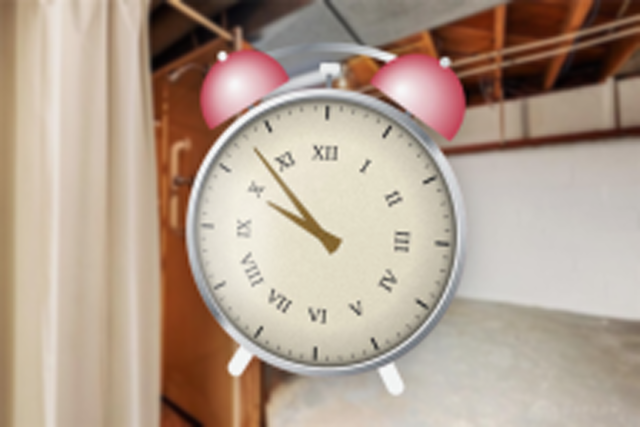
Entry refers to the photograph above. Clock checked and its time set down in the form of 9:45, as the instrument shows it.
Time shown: 9:53
